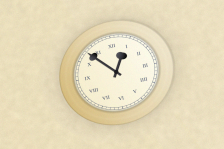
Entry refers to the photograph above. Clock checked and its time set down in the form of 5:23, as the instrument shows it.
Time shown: 12:53
